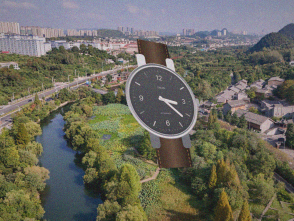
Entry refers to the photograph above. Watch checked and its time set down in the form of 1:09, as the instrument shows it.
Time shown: 3:22
